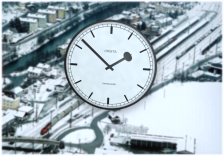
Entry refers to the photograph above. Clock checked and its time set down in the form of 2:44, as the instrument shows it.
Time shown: 1:52
